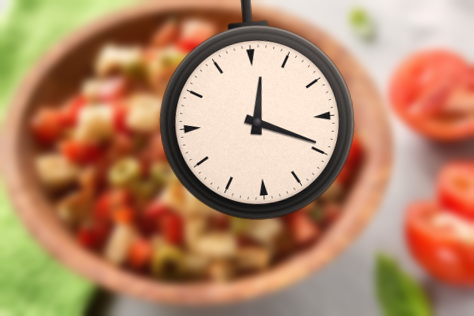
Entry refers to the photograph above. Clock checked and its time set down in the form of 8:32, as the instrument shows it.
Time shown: 12:19
